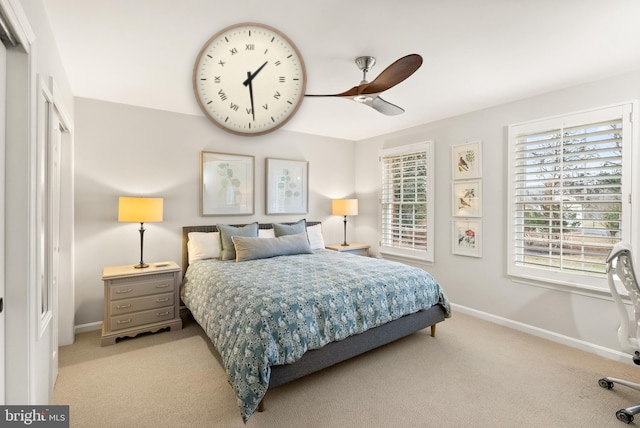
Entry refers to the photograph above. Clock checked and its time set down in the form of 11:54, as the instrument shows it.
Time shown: 1:29
